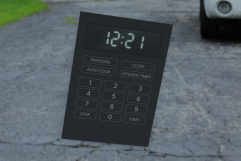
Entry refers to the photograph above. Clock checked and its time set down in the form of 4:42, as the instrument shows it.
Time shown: 12:21
